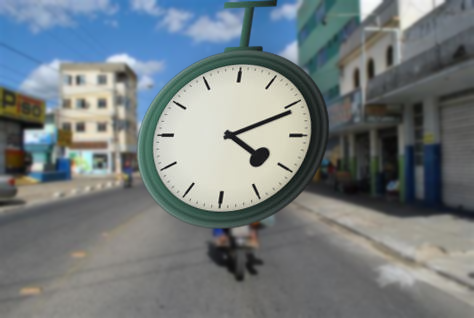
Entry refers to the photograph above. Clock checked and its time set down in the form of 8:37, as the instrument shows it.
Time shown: 4:11
